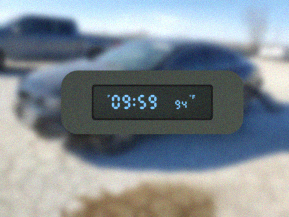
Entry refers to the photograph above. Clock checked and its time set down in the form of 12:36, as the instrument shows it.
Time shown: 9:59
